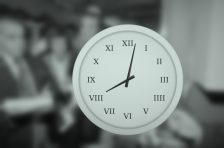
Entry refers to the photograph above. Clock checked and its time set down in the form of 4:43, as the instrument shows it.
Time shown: 8:02
